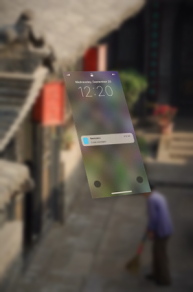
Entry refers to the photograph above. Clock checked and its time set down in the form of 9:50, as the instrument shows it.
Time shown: 12:20
